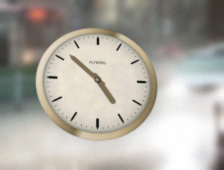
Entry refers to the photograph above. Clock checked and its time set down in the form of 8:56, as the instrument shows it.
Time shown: 4:52
